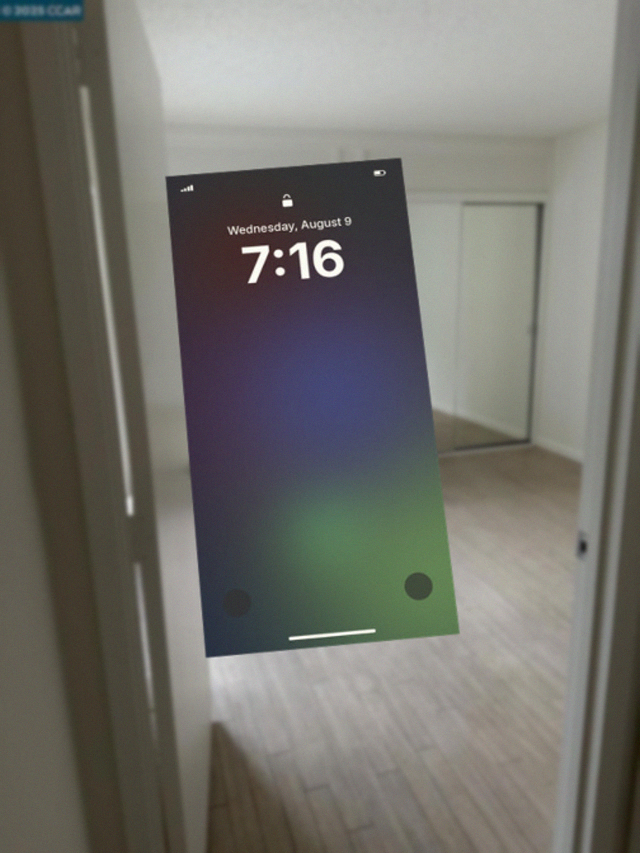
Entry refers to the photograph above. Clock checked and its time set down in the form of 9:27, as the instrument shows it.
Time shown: 7:16
